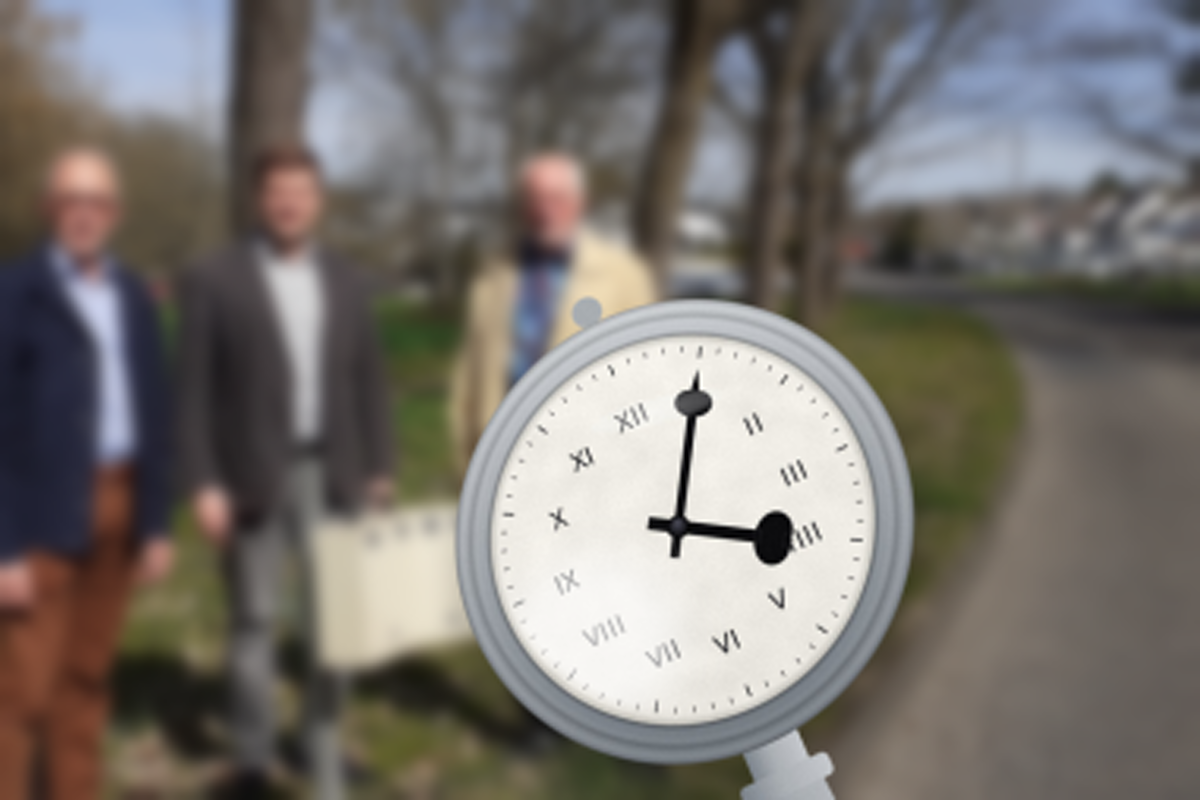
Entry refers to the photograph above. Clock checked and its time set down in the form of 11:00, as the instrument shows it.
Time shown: 4:05
